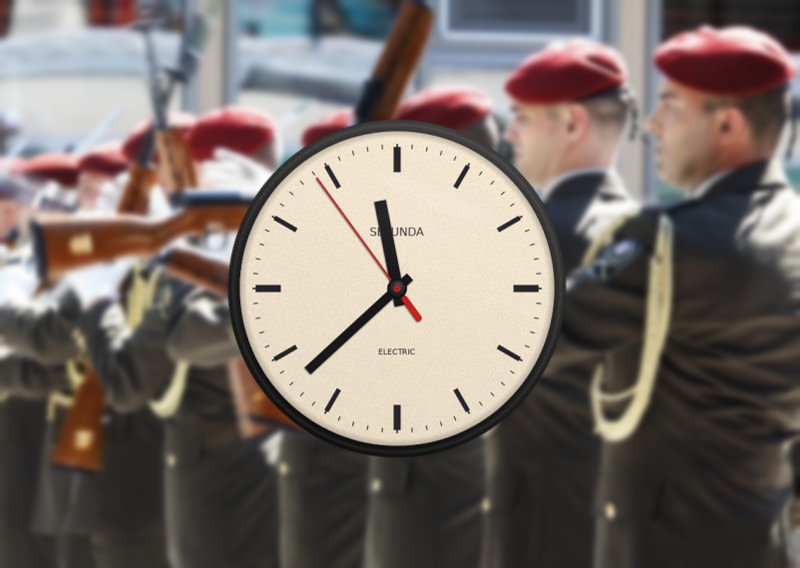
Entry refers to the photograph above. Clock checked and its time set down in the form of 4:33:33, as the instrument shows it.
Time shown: 11:37:54
